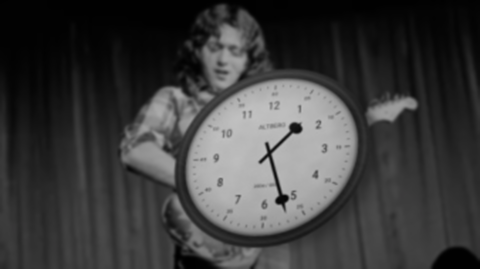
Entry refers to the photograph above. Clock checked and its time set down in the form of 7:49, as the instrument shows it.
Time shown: 1:27
